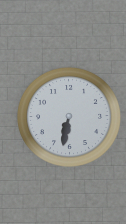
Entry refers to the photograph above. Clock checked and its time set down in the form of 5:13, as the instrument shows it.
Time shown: 6:32
